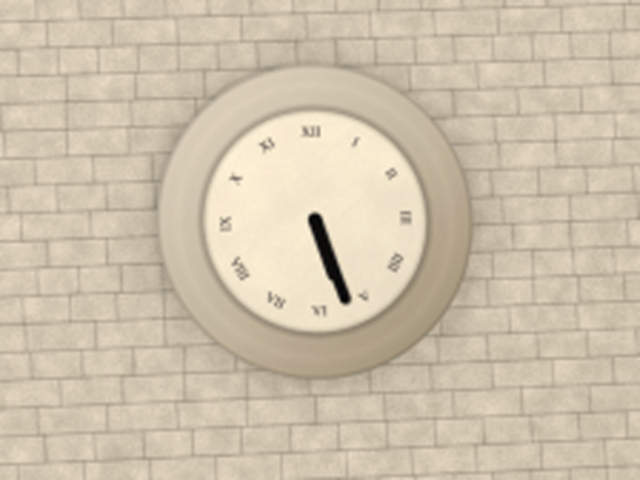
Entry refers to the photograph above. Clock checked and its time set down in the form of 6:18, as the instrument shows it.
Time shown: 5:27
